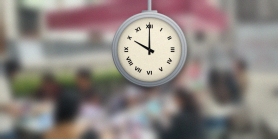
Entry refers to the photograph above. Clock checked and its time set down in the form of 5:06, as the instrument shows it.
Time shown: 10:00
